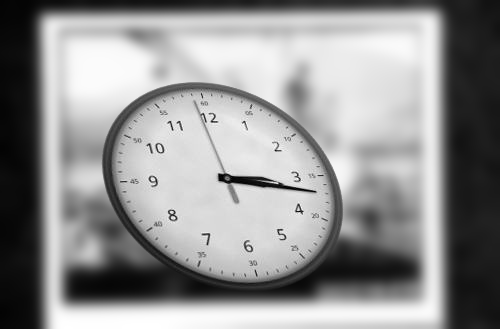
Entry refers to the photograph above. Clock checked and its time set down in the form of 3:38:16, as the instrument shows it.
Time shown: 3:16:59
